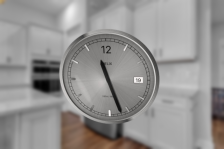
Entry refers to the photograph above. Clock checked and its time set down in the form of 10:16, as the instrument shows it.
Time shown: 11:27
